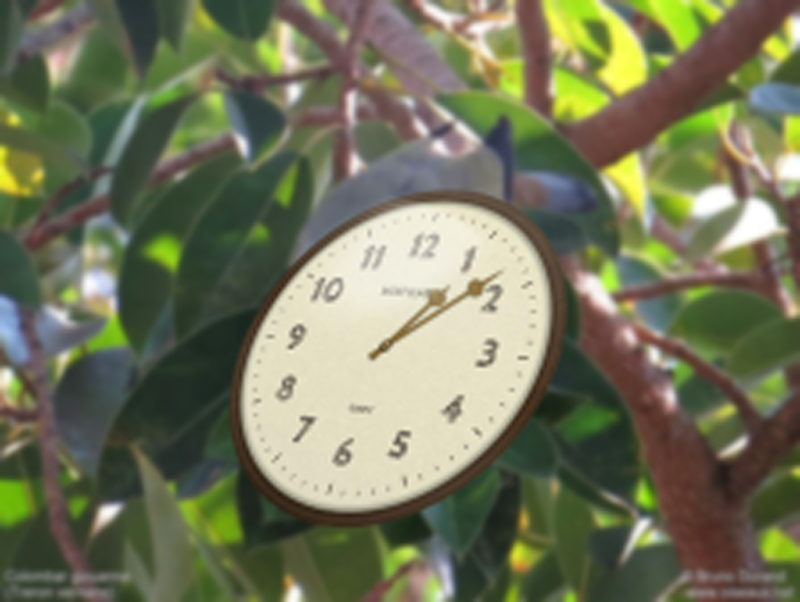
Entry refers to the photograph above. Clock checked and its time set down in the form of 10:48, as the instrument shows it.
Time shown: 1:08
